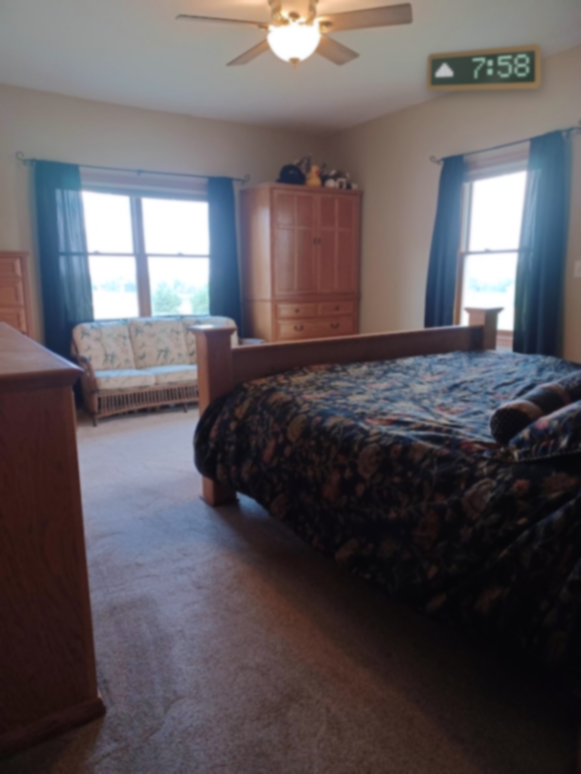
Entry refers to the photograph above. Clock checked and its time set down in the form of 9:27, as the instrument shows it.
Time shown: 7:58
